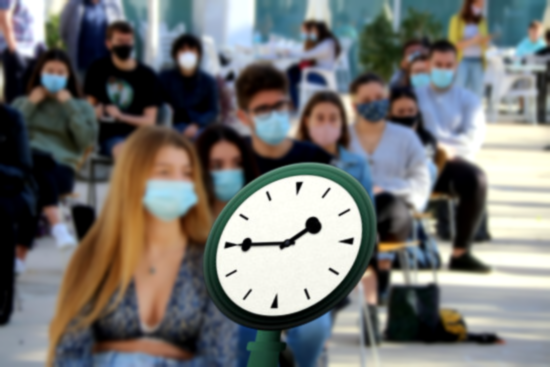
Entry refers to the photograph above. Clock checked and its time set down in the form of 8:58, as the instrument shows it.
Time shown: 1:45
